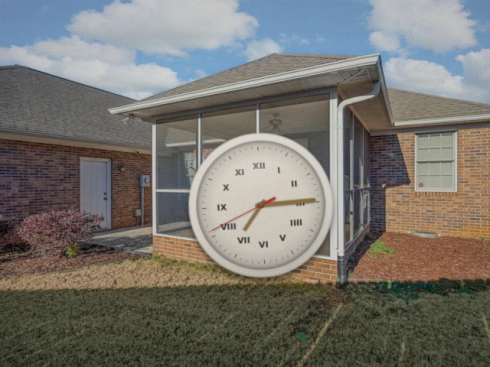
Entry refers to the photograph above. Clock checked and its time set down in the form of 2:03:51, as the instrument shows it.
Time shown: 7:14:41
